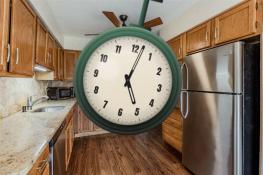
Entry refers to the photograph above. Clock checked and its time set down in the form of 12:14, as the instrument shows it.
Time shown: 5:02
